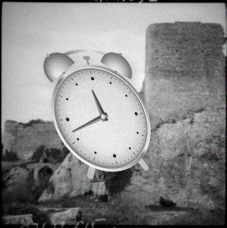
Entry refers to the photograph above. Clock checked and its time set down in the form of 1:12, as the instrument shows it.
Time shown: 11:42
